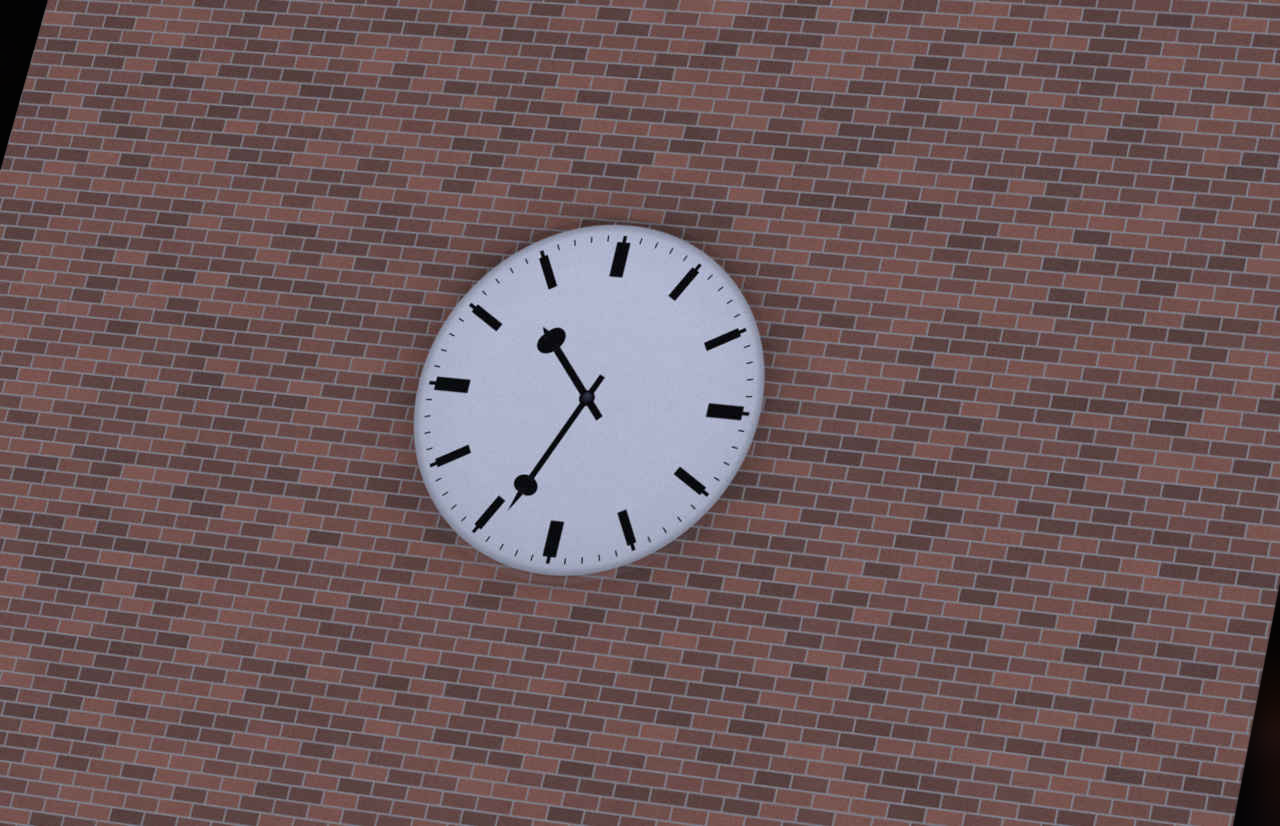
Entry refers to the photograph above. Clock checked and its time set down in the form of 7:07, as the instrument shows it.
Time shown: 10:34
